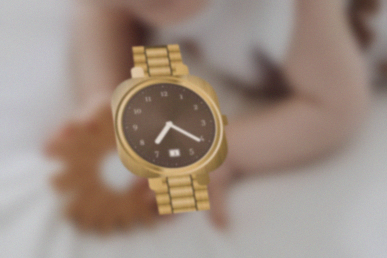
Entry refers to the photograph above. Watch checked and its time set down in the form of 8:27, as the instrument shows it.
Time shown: 7:21
